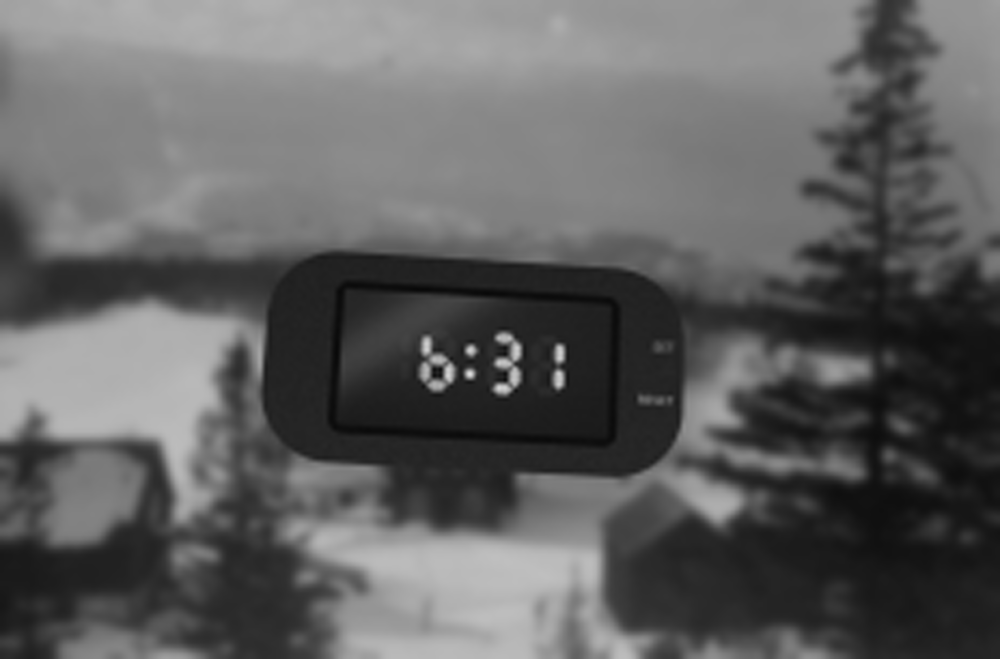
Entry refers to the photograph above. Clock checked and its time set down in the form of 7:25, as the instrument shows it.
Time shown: 6:31
